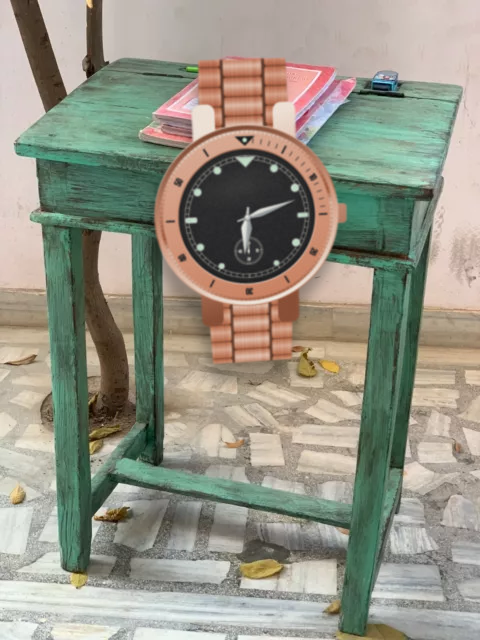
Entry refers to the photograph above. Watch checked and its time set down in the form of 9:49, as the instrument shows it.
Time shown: 6:12
